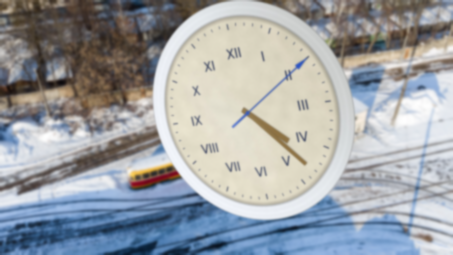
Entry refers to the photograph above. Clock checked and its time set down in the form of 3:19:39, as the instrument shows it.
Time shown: 4:23:10
